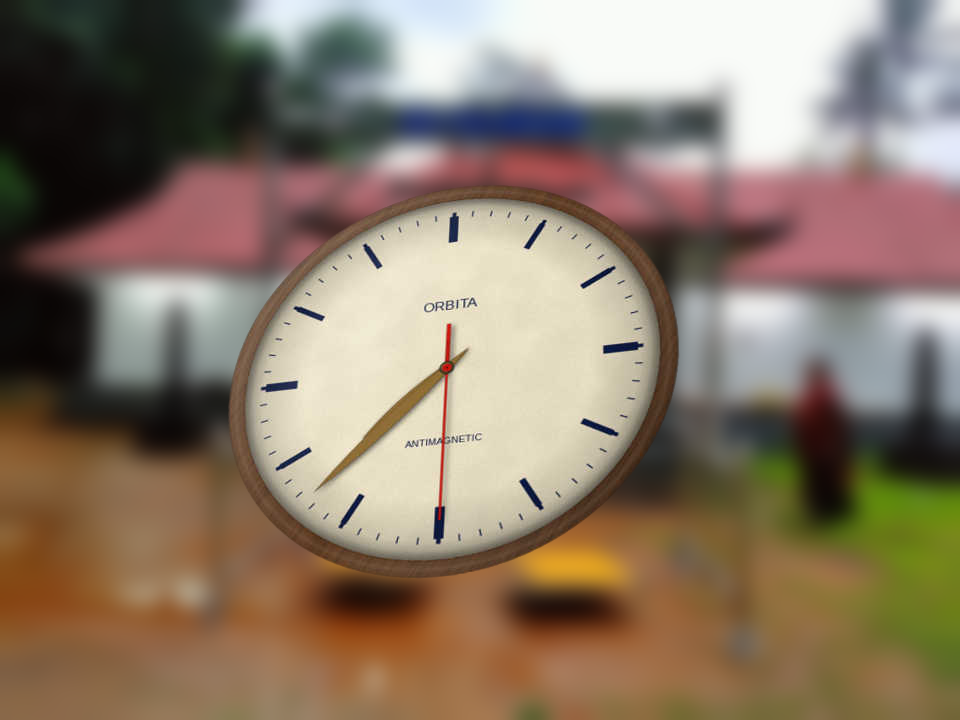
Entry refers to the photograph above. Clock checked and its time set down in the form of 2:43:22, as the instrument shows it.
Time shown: 7:37:30
